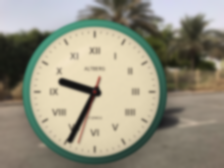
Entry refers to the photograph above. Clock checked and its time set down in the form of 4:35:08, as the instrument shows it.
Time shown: 9:34:33
